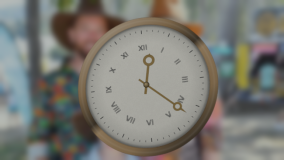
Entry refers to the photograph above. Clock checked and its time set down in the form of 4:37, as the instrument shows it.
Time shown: 12:22
